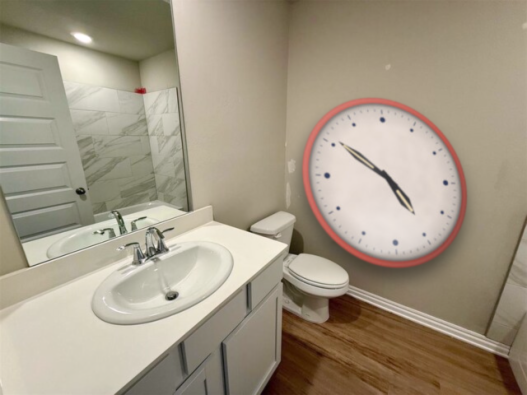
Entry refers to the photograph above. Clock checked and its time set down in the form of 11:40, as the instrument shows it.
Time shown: 4:51
